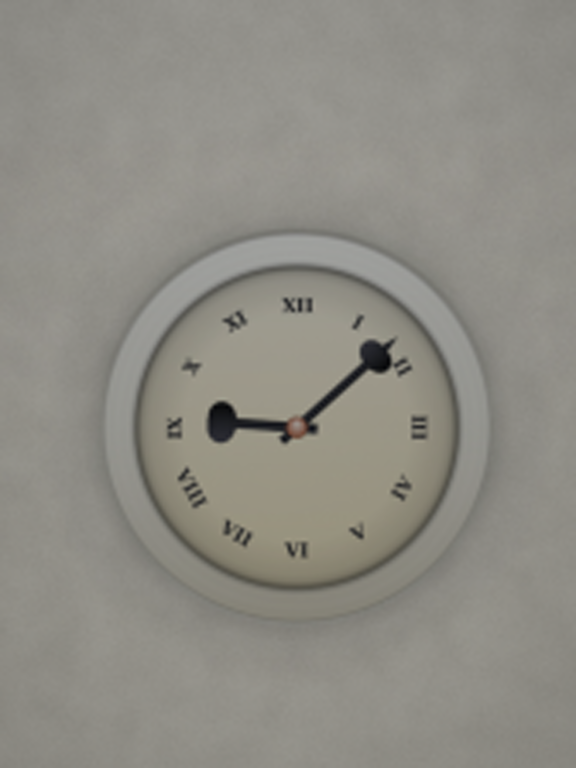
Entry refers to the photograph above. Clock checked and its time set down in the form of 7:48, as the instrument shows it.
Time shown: 9:08
